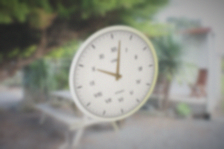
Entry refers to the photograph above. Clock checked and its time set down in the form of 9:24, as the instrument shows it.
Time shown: 10:02
